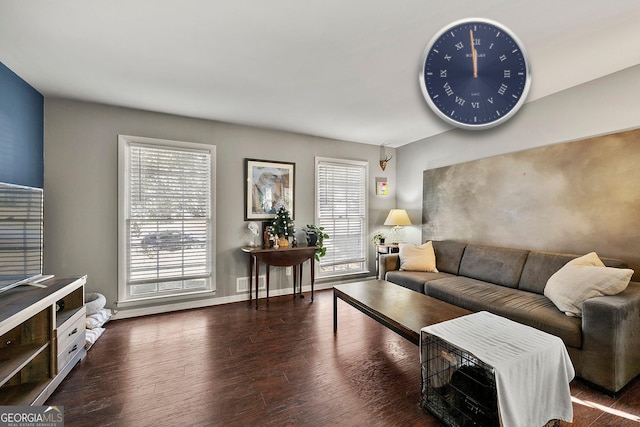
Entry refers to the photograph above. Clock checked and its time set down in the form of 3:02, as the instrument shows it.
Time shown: 11:59
